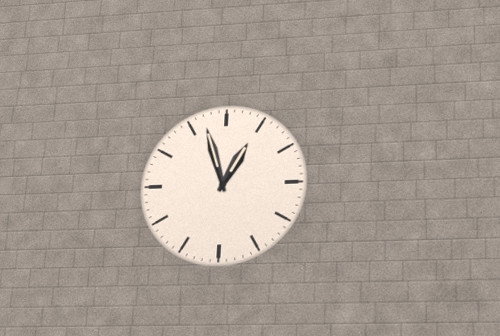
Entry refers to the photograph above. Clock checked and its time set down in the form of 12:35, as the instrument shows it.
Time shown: 12:57
